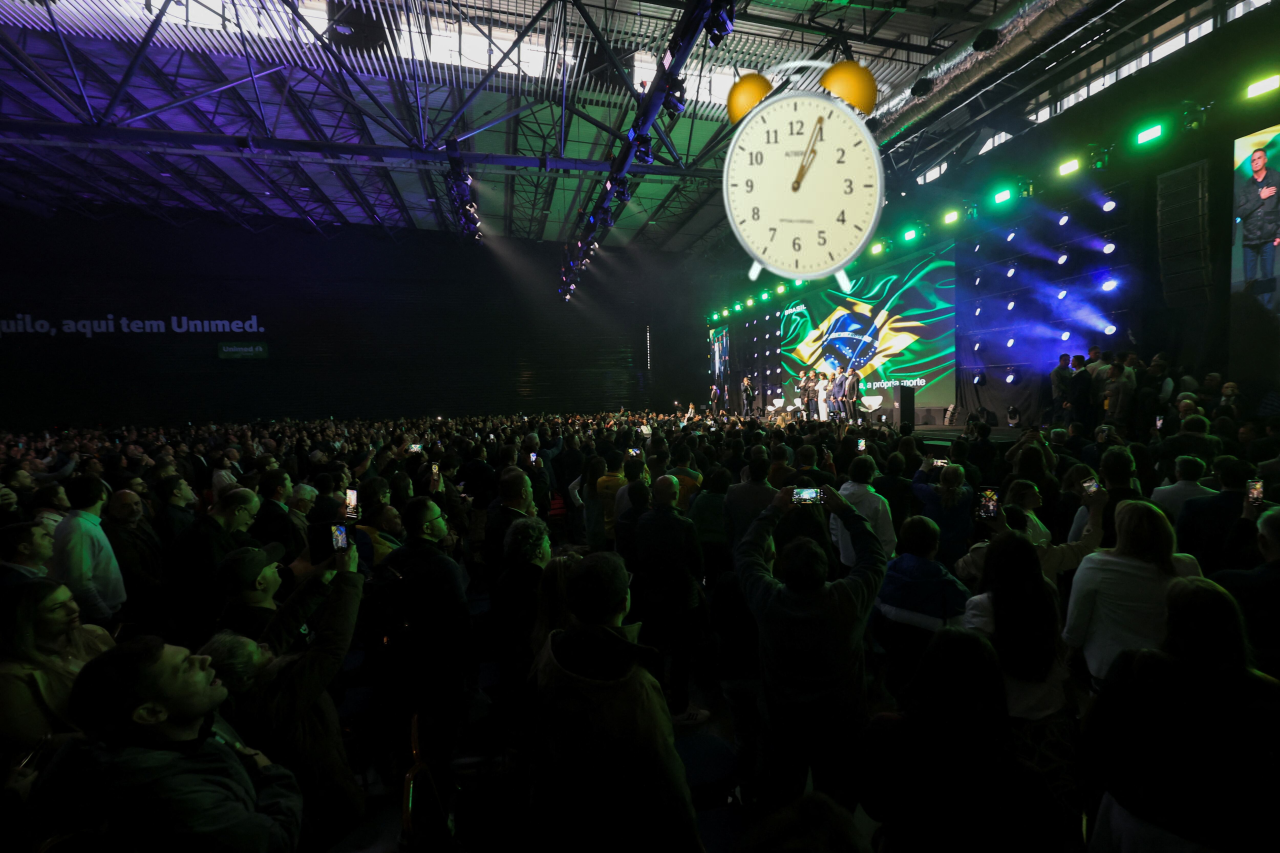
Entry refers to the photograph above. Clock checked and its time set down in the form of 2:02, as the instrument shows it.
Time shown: 1:04
